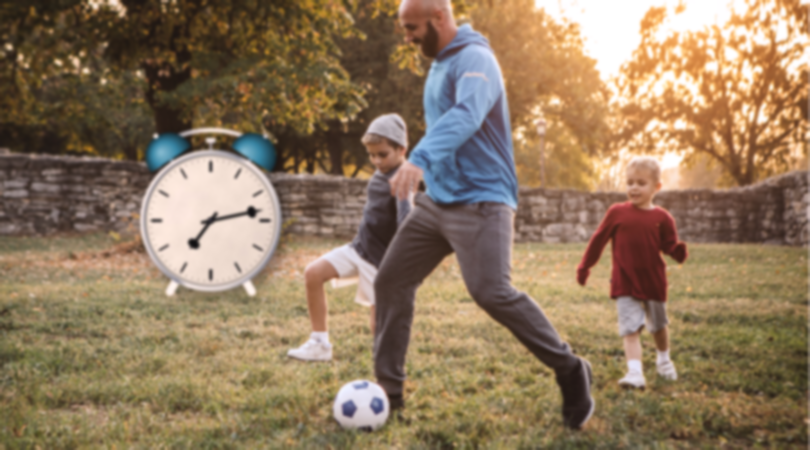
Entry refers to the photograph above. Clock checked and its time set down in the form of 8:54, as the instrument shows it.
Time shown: 7:13
